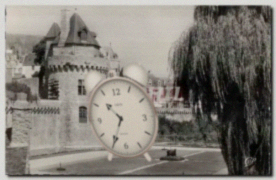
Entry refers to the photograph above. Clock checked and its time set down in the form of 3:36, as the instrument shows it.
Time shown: 10:35
